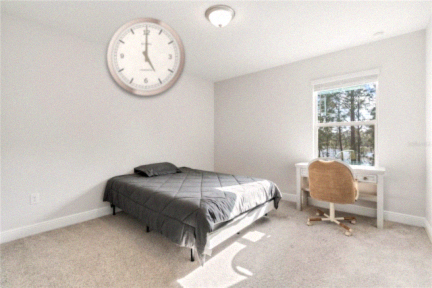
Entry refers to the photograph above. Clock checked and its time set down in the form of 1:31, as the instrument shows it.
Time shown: 5:00
